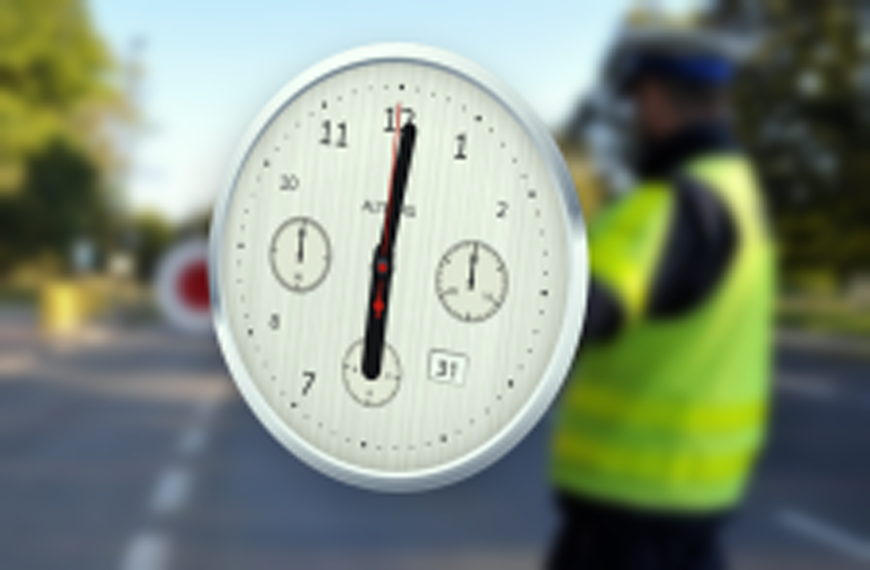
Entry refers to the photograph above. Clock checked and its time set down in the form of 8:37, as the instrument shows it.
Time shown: 6:01
